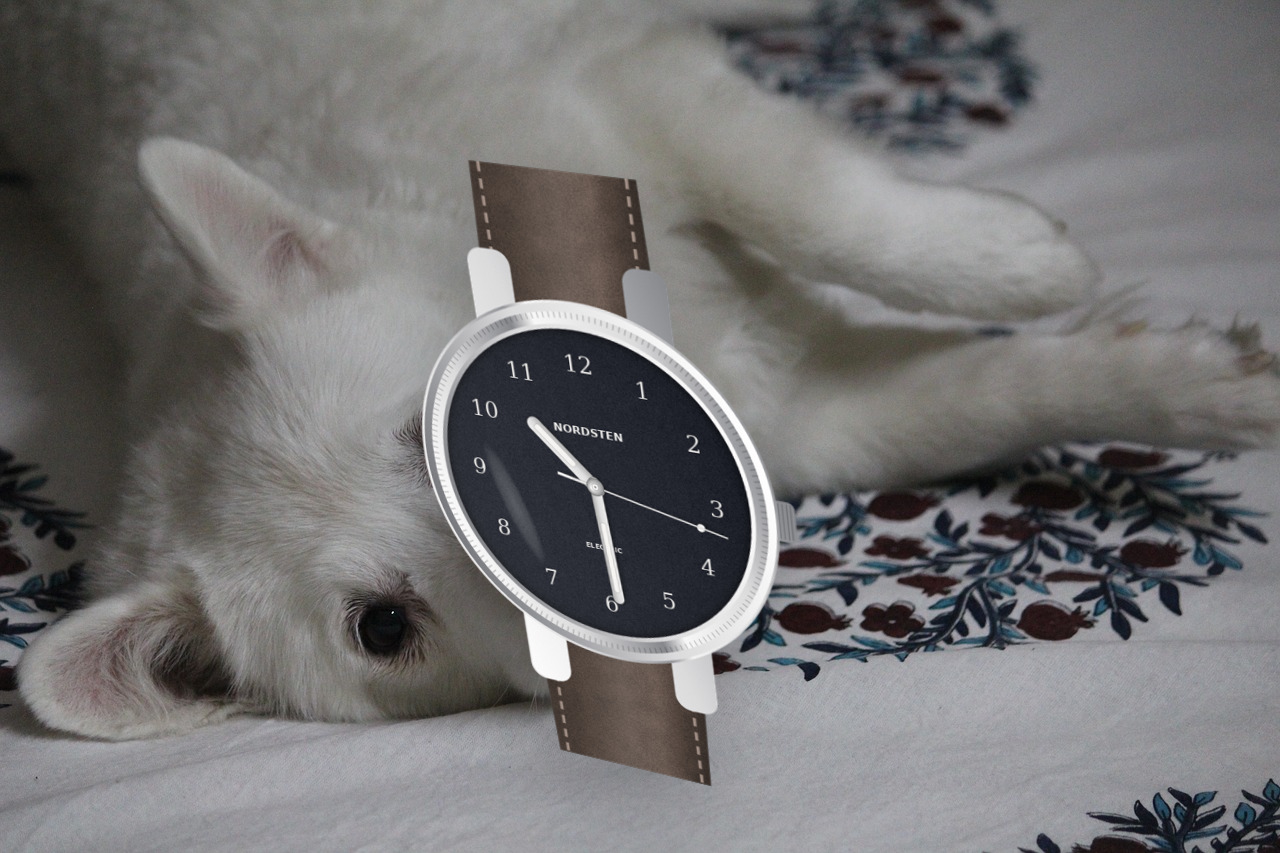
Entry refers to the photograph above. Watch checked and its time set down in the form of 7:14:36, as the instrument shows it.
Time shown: 10:29:17
